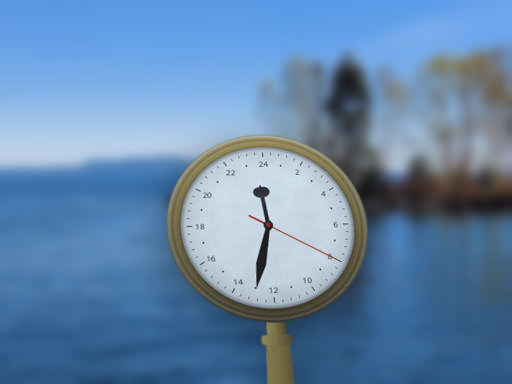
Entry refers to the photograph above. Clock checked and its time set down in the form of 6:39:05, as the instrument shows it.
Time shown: 23:32:20
